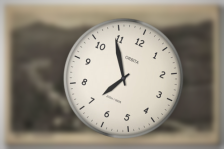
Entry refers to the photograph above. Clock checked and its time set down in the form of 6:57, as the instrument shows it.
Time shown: 6:54
